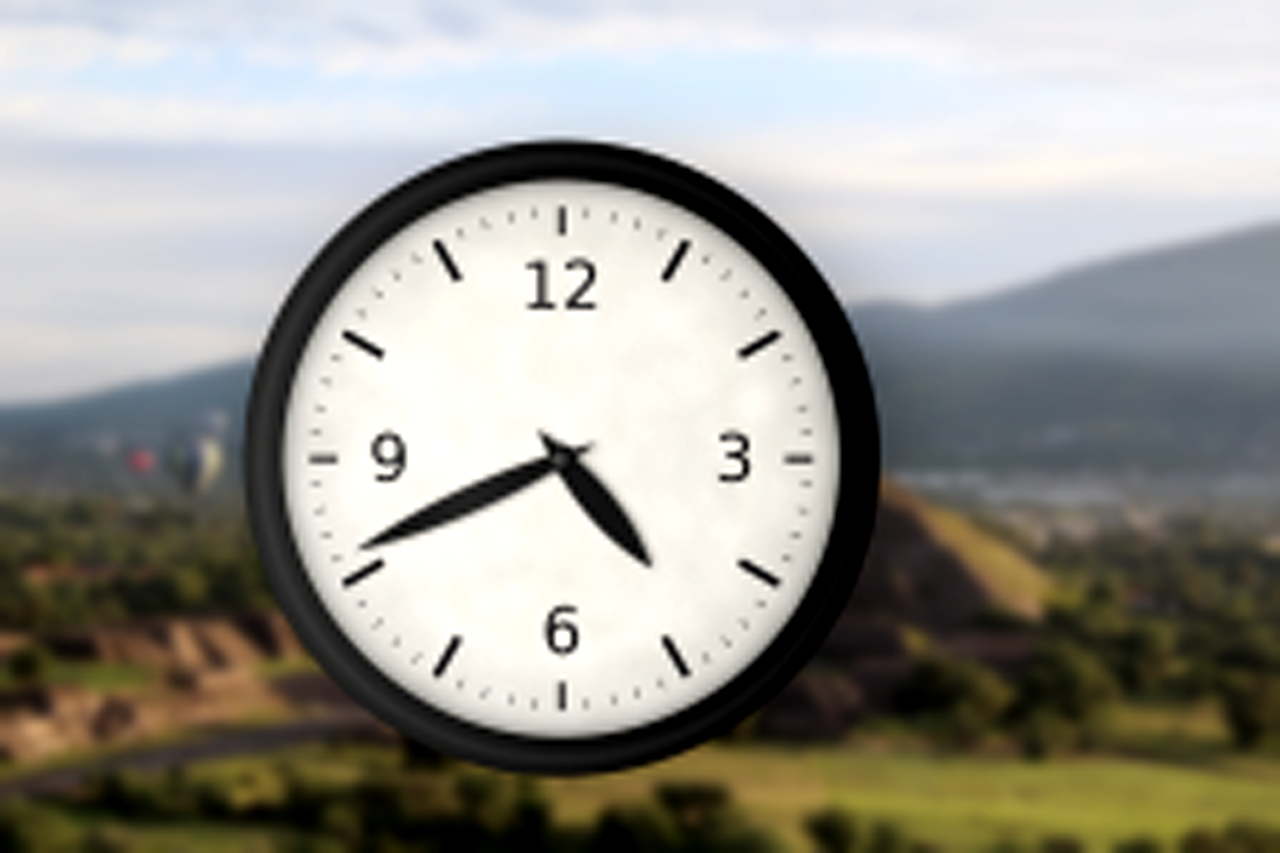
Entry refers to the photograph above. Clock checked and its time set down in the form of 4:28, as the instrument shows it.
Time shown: 4:41
